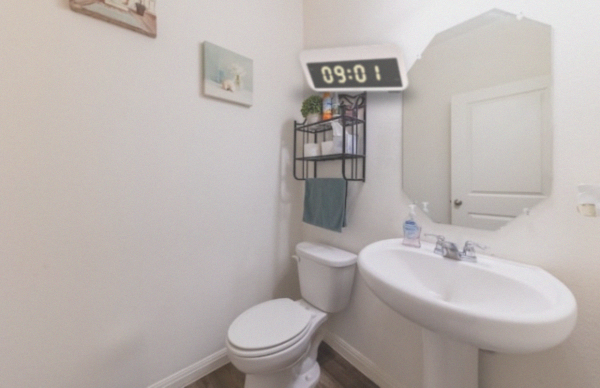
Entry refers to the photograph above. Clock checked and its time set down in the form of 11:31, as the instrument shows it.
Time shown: 9:01
